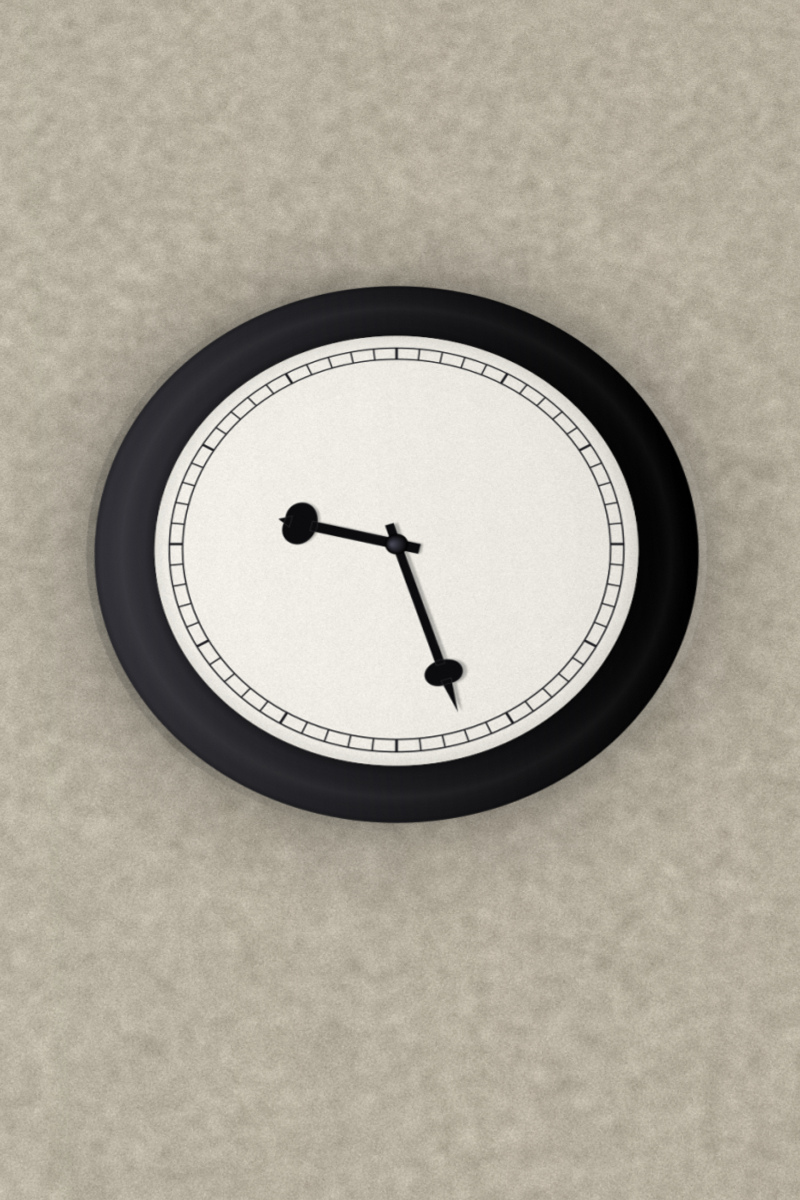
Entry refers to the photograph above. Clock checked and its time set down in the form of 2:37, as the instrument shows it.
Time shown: 9:27
